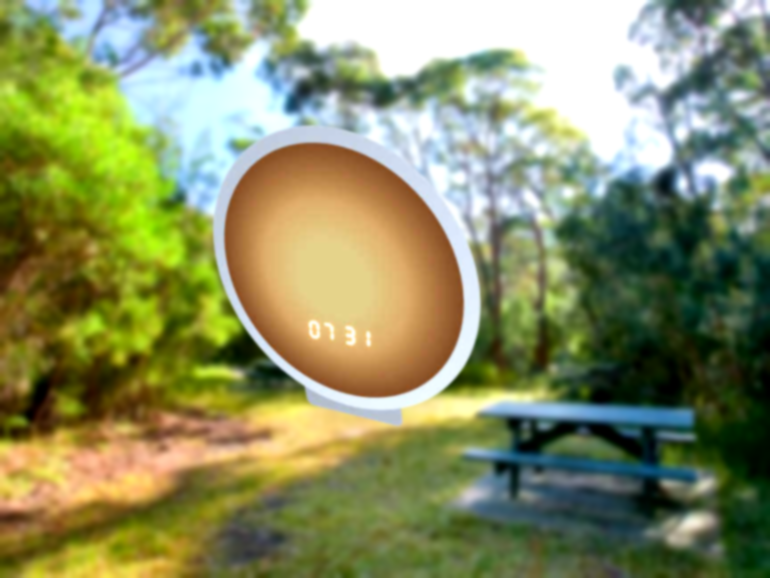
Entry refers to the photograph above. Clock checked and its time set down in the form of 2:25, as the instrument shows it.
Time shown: 7:31
